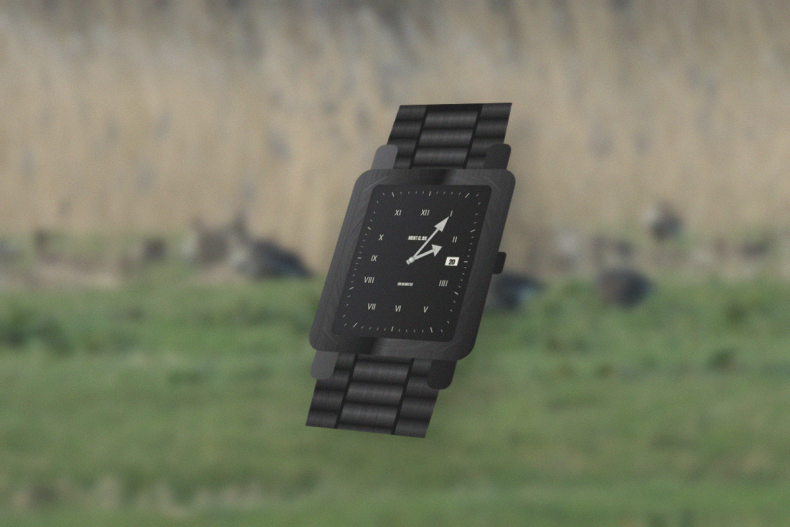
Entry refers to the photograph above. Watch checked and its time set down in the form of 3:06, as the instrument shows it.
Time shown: 2:05
